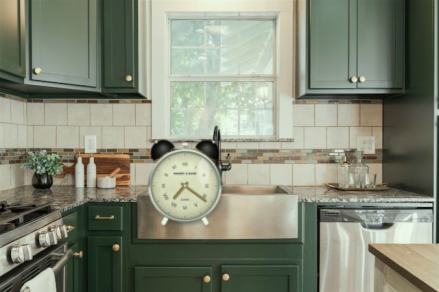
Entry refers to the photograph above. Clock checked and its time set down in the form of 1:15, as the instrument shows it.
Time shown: 7:21
